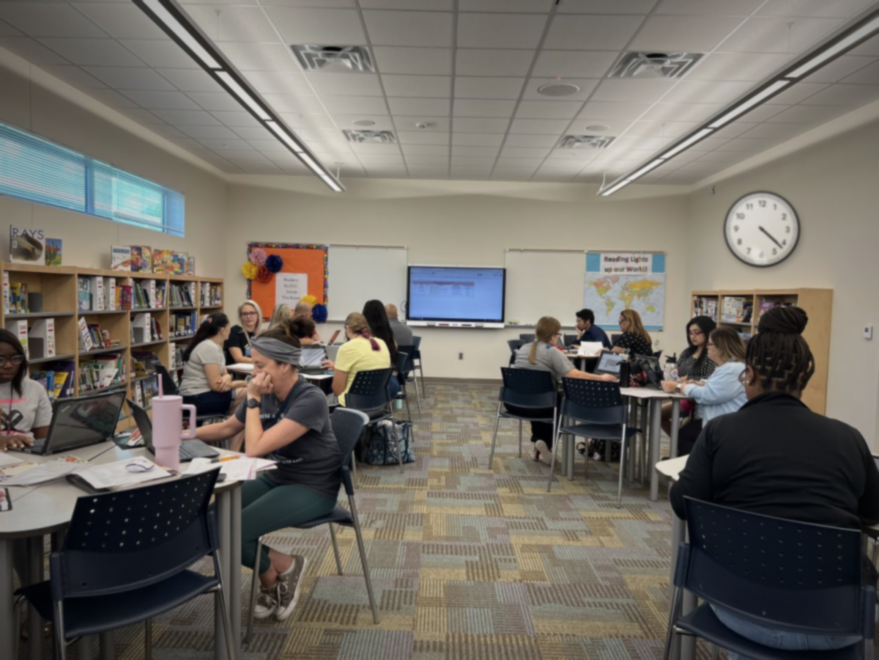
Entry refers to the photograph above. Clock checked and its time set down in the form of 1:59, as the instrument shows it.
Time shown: 4:22
